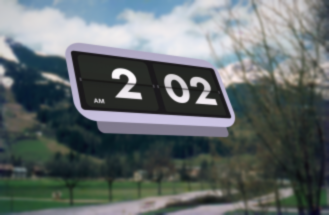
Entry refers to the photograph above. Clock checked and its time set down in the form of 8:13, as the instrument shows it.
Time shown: 2:02
